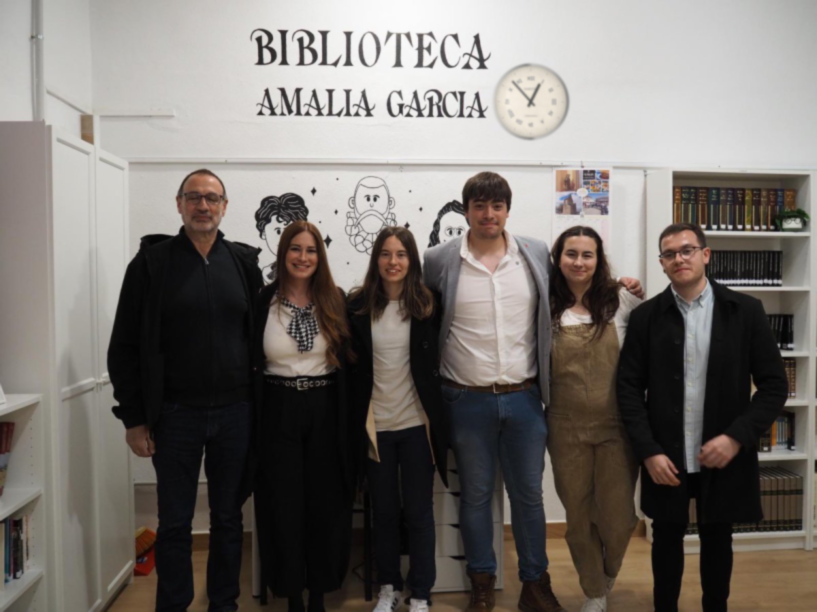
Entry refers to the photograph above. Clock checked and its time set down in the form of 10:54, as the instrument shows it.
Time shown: 12:53
